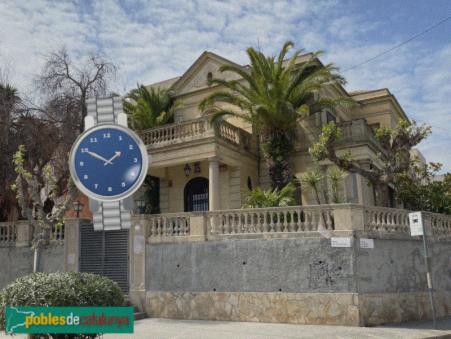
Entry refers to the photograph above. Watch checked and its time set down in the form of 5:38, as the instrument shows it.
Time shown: 1:50
